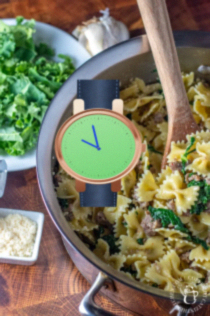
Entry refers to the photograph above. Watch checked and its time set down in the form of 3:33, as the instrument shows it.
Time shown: 9:58
